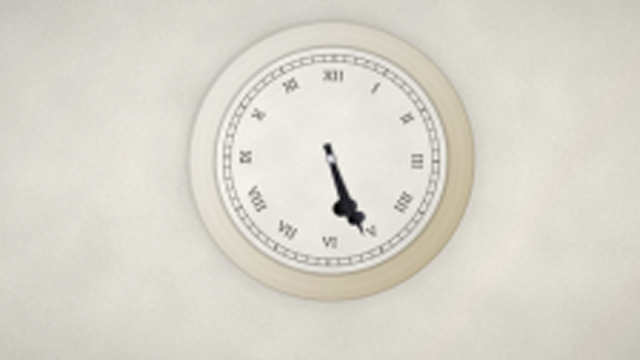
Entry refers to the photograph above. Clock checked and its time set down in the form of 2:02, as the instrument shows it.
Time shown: 5:26
